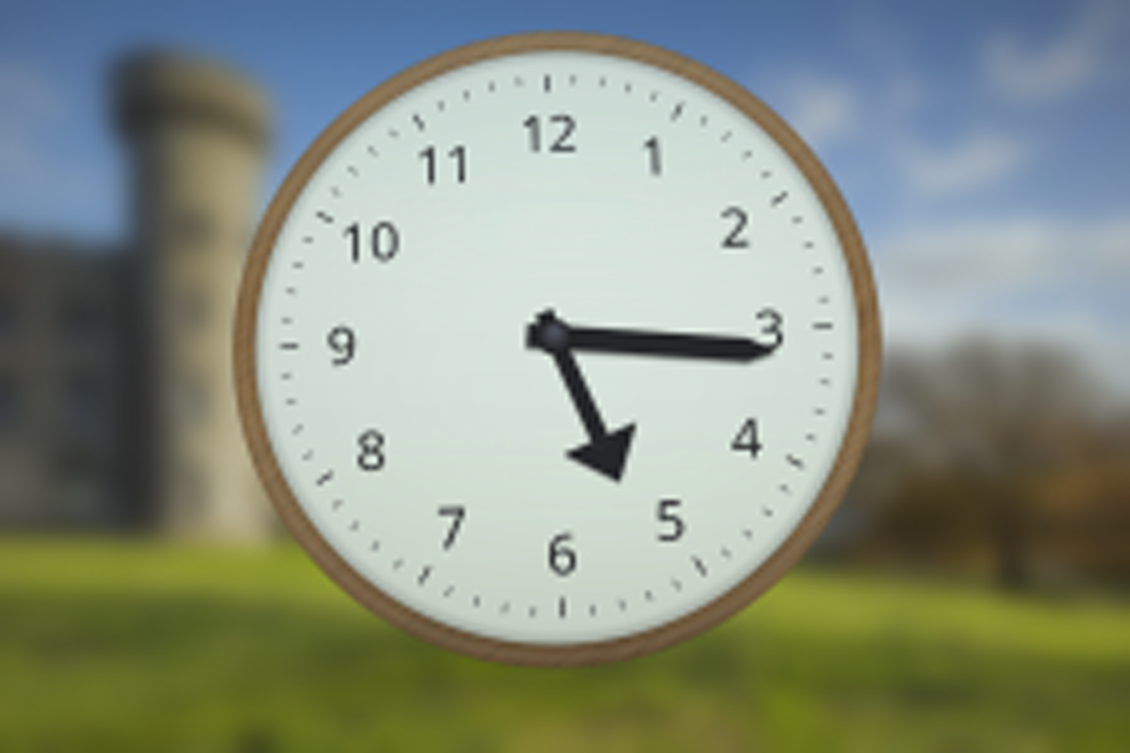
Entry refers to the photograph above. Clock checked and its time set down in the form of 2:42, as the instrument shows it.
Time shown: 5:16
